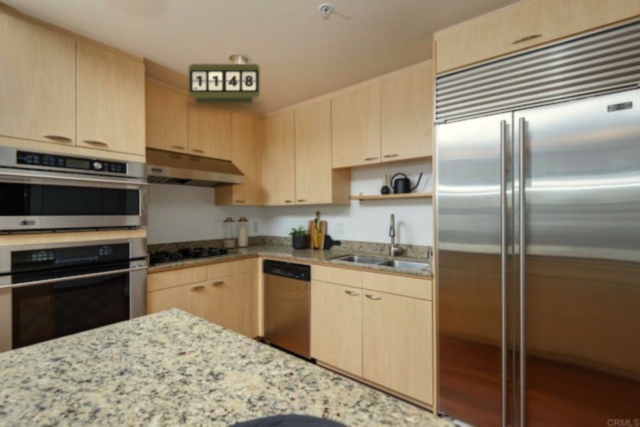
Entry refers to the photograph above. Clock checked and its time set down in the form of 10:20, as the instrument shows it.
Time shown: 11:48
